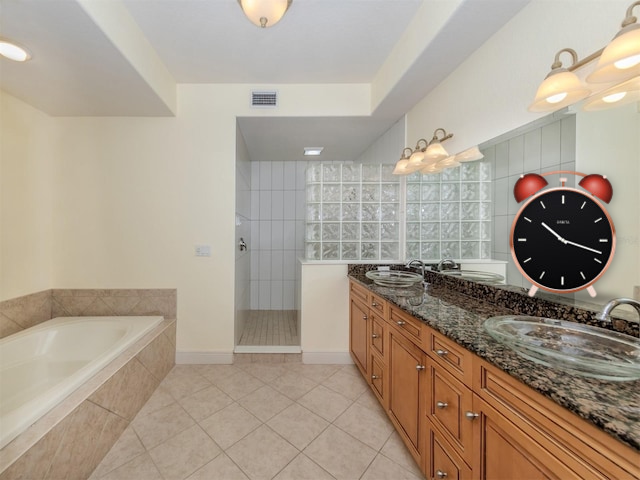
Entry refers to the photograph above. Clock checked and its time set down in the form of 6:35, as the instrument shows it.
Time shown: 10:18
